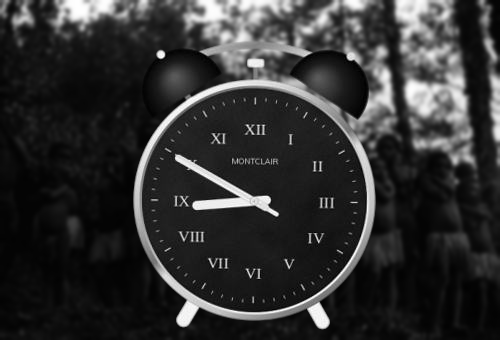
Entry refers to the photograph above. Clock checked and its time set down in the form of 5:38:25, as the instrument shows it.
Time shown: 8:49:50
